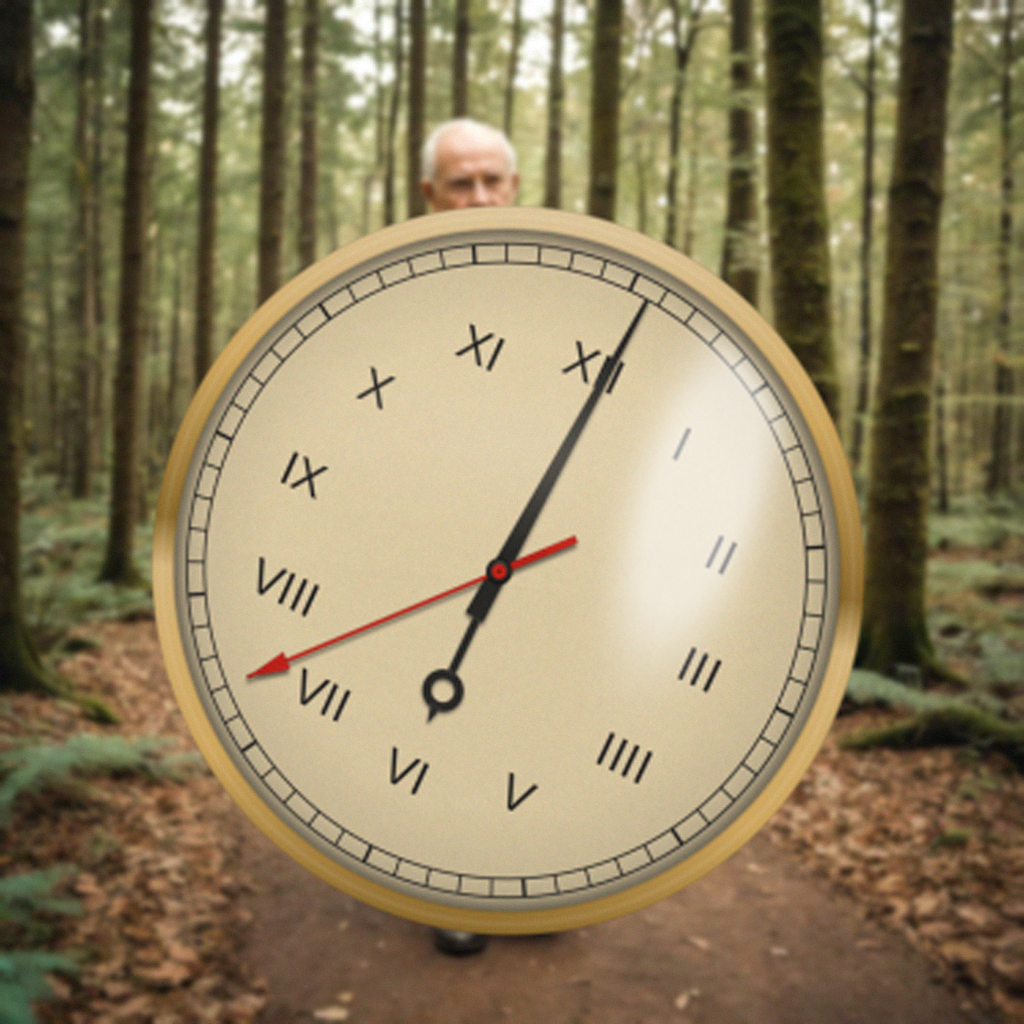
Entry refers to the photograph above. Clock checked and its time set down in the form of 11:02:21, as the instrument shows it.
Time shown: 6:00:37
